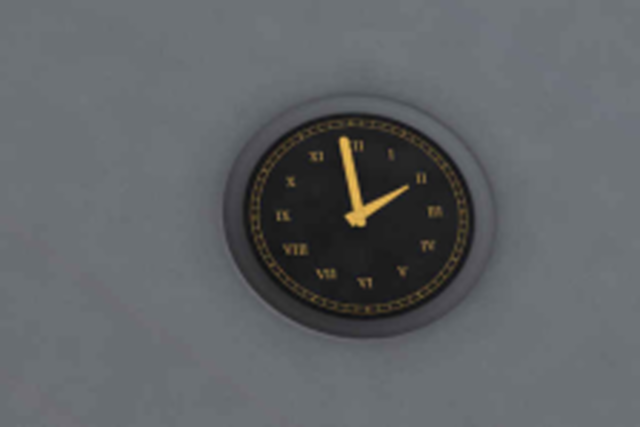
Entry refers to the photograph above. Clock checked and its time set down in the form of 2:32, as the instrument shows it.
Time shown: 1:59
